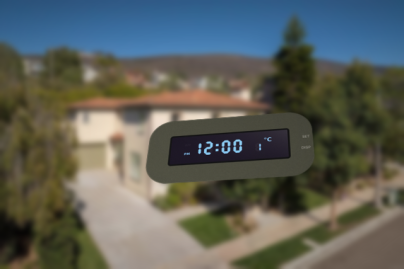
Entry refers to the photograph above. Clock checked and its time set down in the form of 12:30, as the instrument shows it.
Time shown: 12:00
